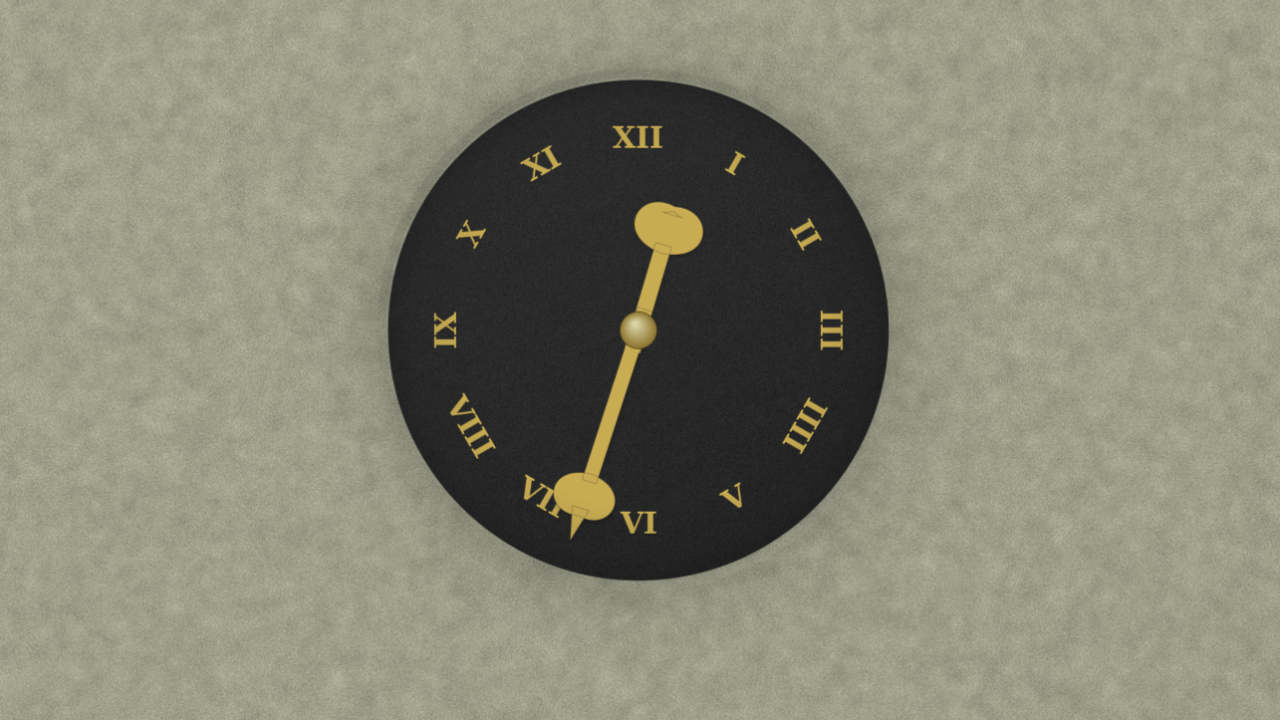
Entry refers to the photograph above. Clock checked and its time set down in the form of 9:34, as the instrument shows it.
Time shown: 12:33
